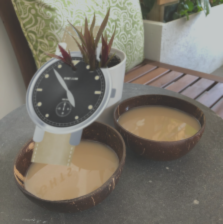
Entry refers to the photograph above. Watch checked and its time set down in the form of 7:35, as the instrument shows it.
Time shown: 4:53
